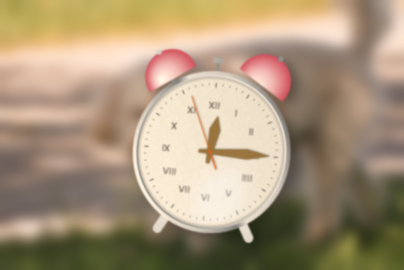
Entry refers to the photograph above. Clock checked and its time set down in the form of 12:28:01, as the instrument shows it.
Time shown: 12:14:56
